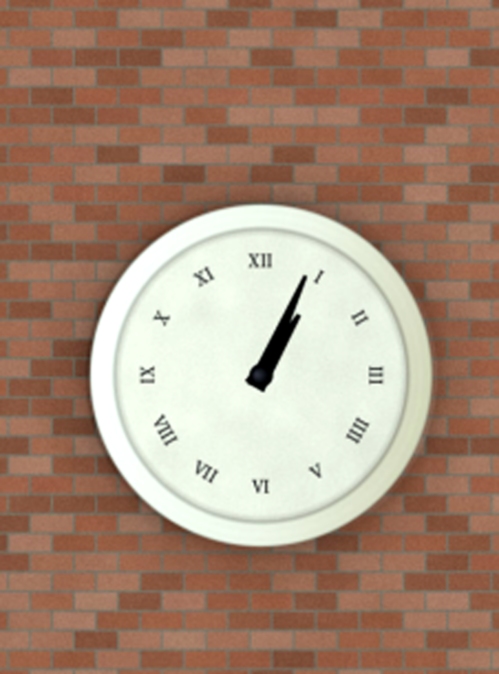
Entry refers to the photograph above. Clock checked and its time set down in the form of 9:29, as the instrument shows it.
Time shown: 1:04
